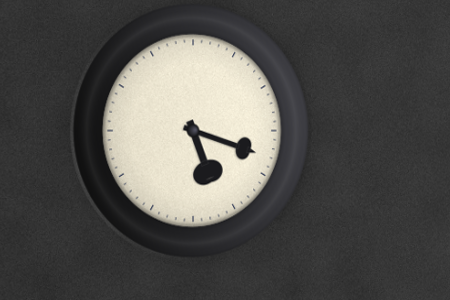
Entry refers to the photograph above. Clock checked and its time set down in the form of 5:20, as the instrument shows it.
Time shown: 5:18
